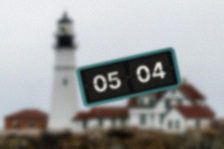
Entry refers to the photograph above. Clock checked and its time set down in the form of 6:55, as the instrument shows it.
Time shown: 5:04
